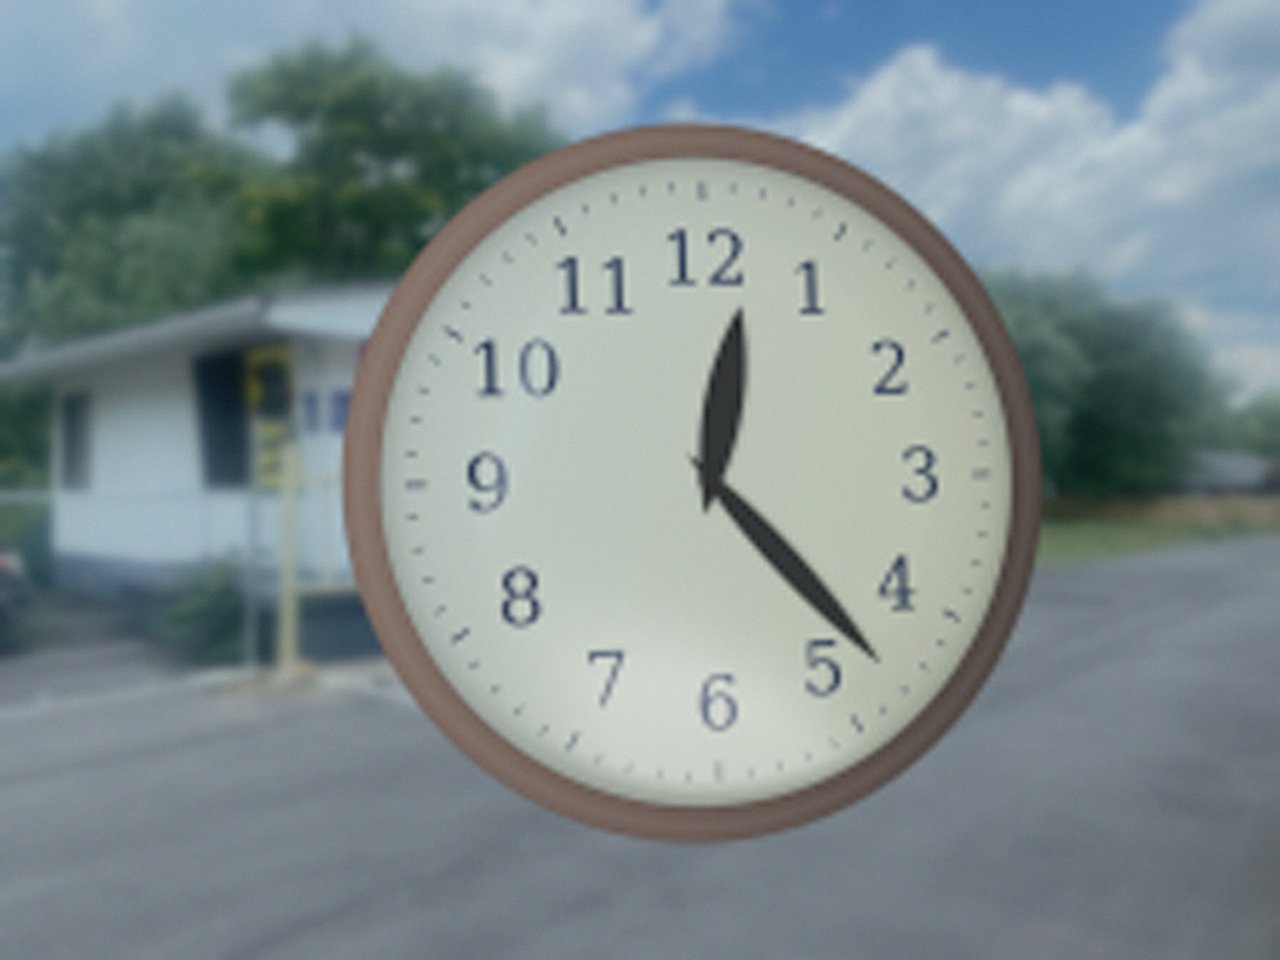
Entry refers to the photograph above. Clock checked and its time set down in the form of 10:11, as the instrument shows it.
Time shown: 12:23
